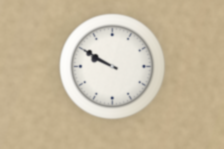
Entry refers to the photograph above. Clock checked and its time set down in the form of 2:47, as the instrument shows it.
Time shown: 9:50
